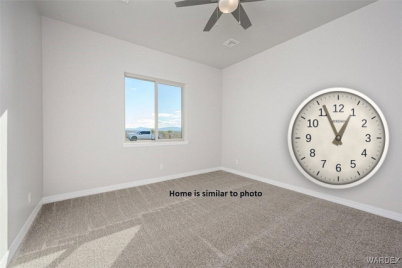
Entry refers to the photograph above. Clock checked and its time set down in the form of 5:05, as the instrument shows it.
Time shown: 12:56
